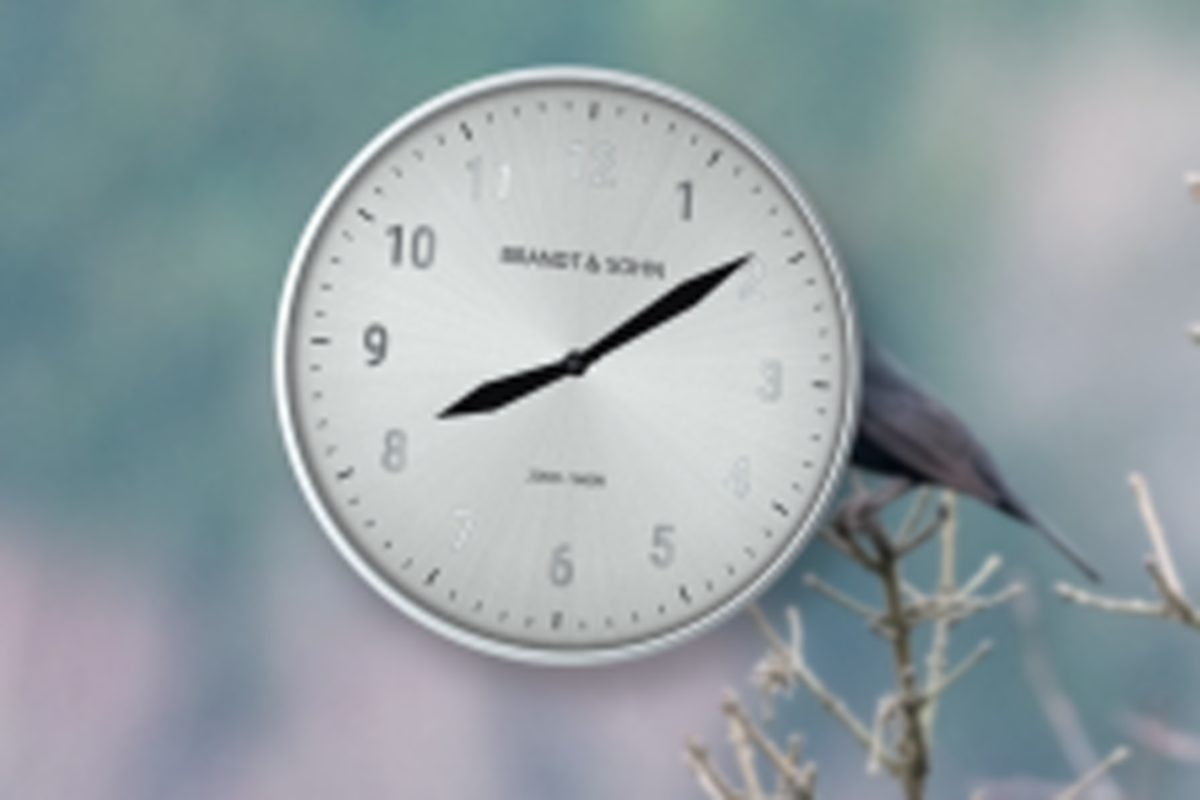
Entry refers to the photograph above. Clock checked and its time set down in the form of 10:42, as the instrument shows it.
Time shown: 8:09
